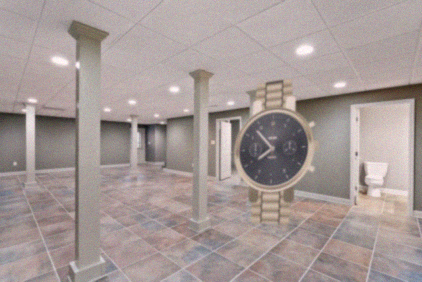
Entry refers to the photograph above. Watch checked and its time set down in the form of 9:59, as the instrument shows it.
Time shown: 7:53
